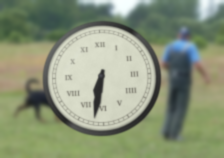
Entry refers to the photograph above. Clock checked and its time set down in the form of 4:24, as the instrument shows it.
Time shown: 6:32
